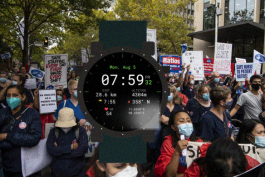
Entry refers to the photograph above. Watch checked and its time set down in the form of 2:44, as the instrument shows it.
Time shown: 7:59
